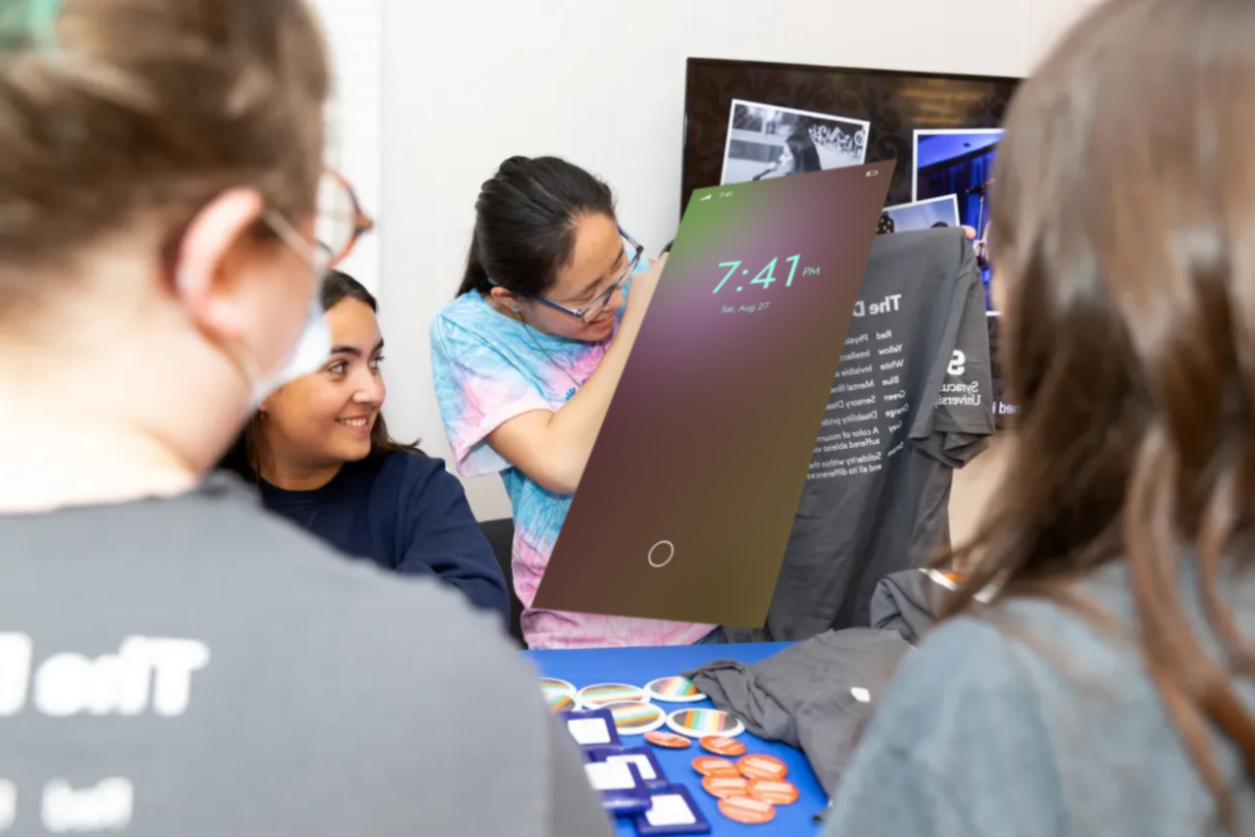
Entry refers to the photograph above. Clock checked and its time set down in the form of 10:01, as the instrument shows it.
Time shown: 7:41
